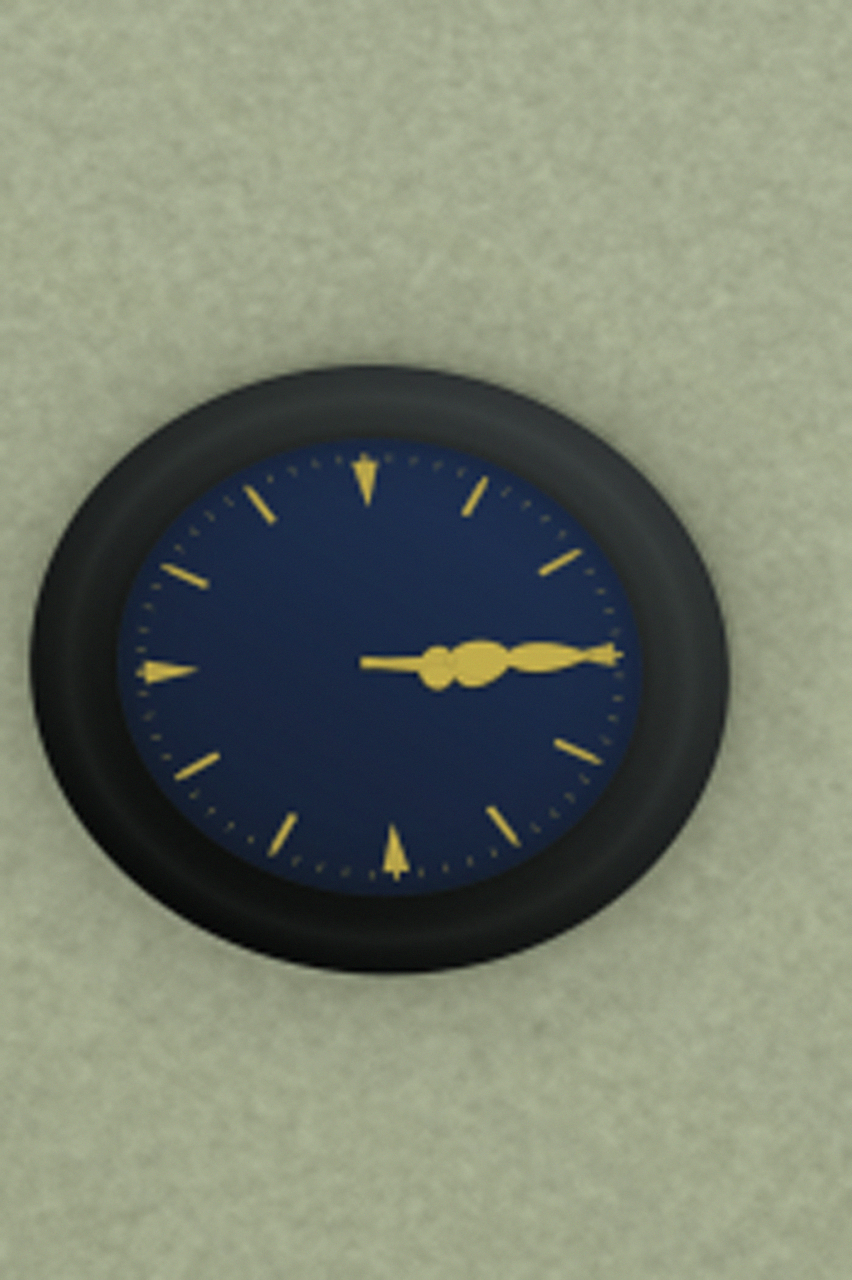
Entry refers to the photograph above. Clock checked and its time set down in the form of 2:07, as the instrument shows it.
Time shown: 3:15
